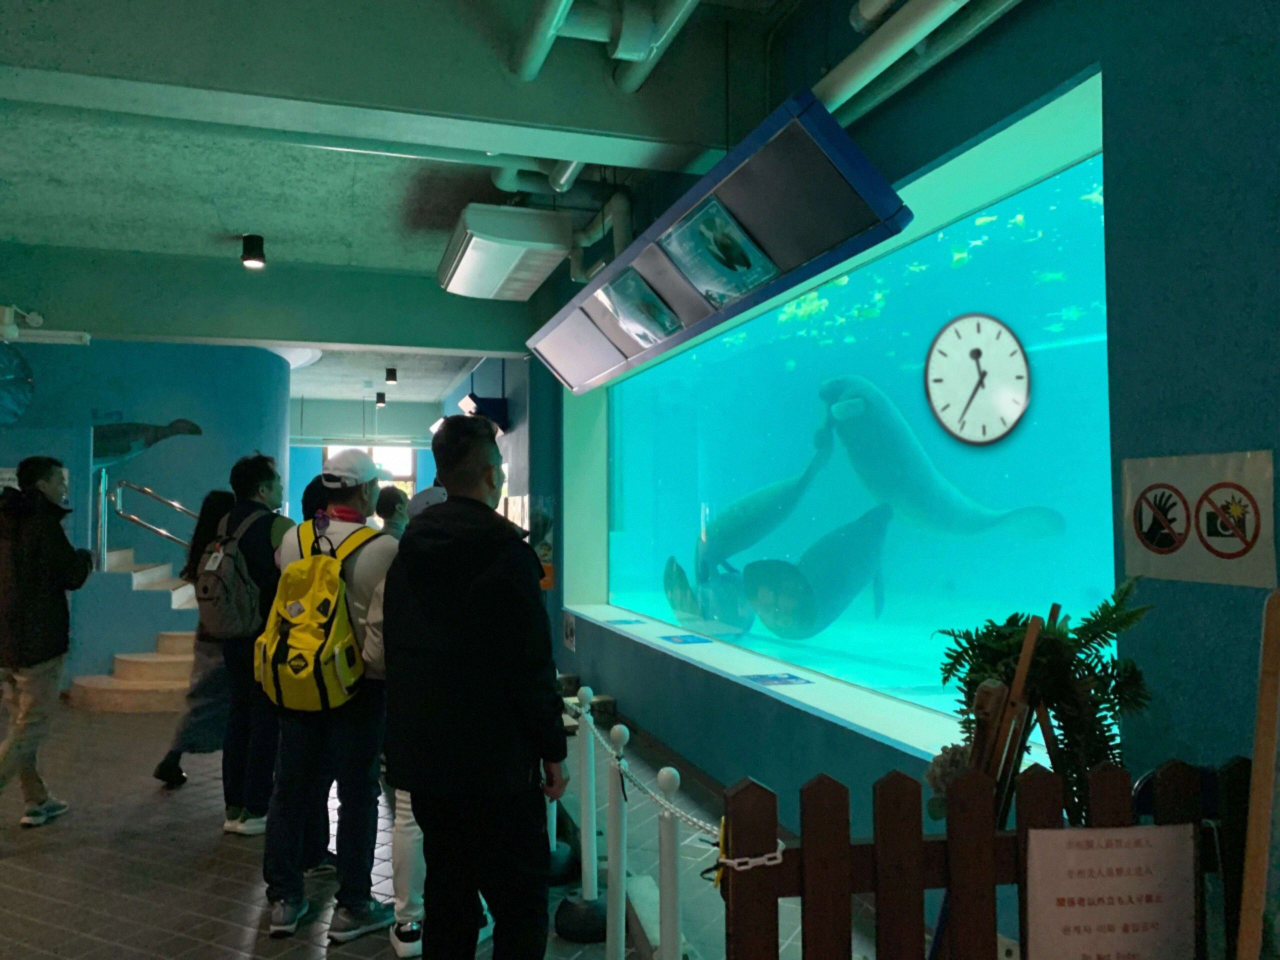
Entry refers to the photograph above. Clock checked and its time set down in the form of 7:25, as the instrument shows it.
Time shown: 11:36
